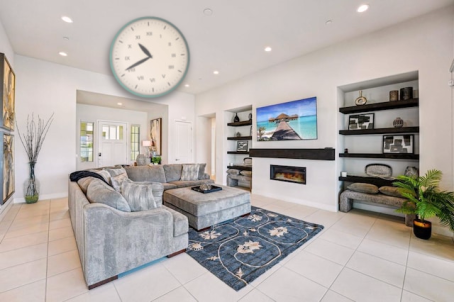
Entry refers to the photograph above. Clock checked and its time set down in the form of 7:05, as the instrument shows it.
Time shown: 10:41
